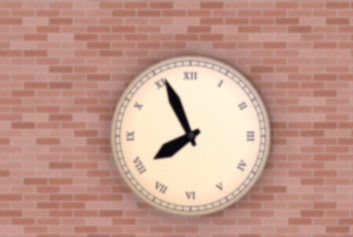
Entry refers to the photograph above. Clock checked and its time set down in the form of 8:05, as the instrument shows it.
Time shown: 7:56
